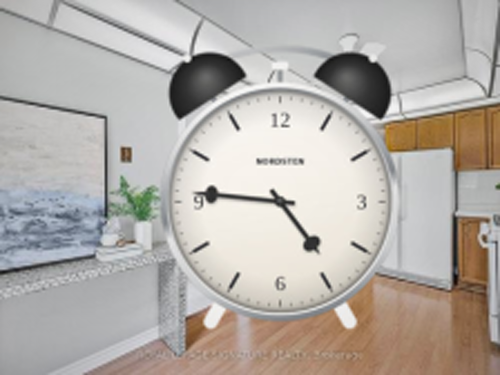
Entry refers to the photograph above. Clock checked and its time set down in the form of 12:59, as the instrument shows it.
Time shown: 4:46
